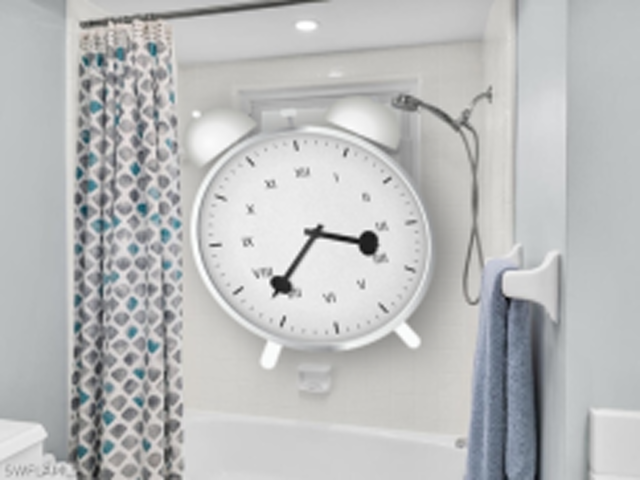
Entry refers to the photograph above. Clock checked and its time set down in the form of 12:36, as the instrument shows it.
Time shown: 3:37
